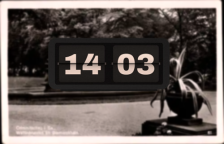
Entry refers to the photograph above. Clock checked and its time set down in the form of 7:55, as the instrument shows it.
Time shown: 14:03
